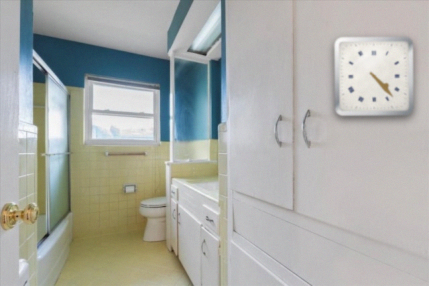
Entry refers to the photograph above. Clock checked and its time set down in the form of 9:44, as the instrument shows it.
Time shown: 4:23
